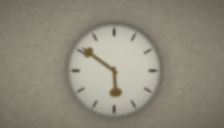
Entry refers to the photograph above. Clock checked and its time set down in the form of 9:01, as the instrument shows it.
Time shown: 5:51
